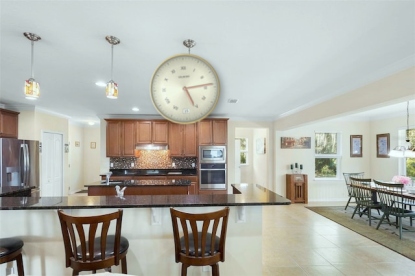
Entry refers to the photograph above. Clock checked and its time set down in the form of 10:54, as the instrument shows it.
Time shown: 5:14
